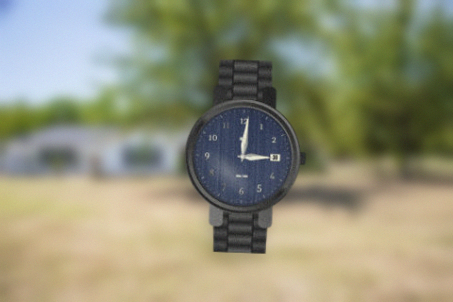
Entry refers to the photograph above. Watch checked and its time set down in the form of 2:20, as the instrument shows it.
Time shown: 3:01
